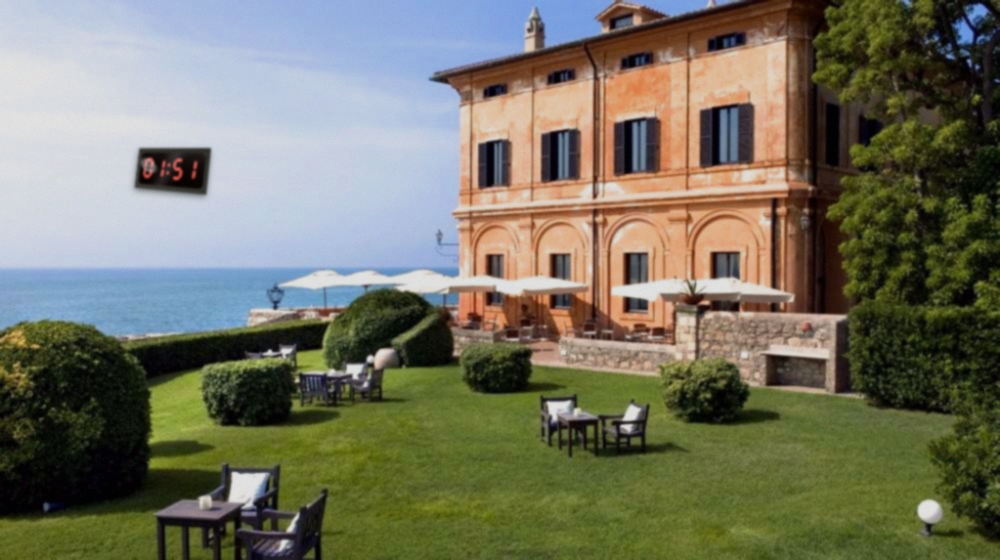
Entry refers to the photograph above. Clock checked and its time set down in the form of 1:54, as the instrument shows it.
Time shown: 1:51
